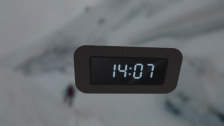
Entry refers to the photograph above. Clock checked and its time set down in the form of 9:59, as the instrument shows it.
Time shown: 14:07
